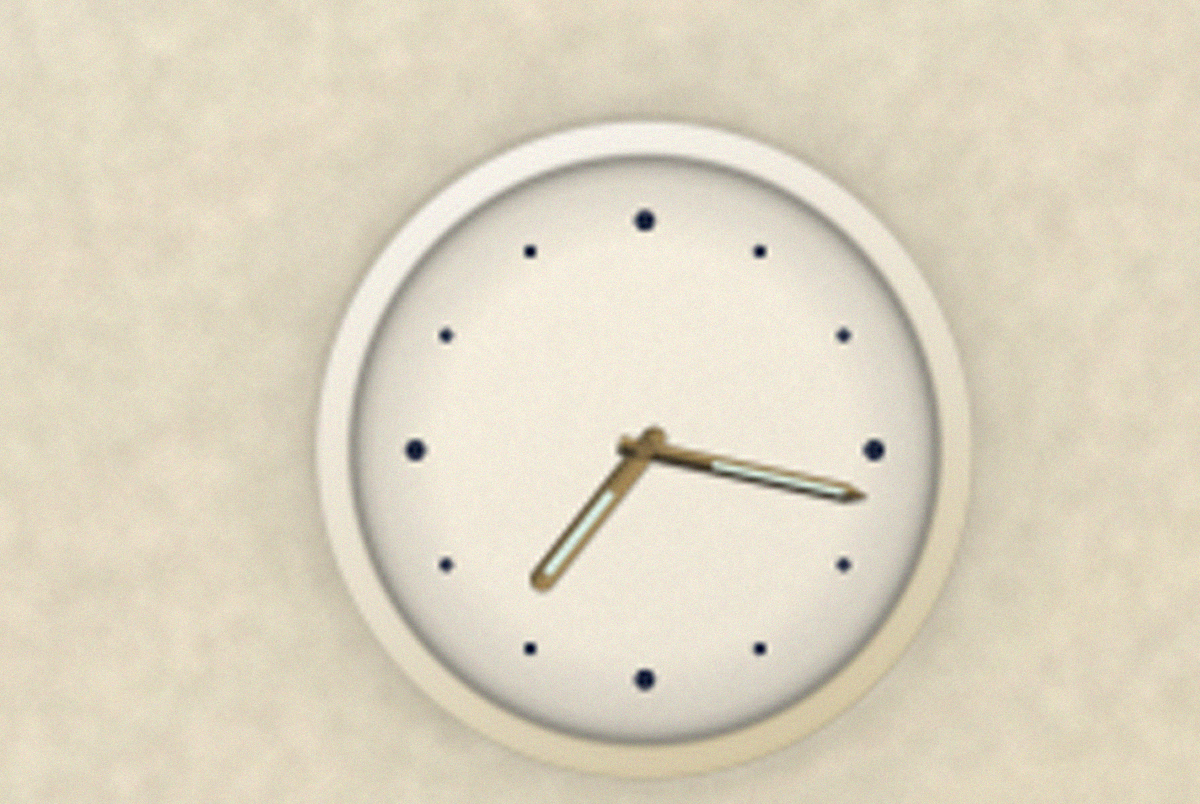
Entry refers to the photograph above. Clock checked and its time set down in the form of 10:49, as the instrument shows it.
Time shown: 7:17
